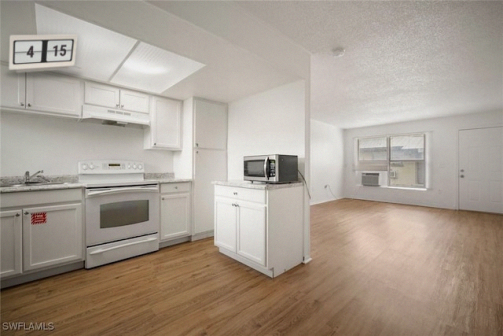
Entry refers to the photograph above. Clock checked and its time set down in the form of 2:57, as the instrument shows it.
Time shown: 4:15
